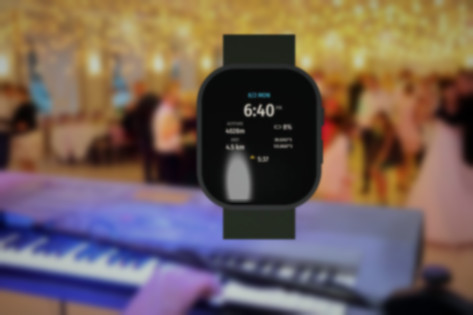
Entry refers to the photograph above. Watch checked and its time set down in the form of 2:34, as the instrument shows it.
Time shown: 6:40
